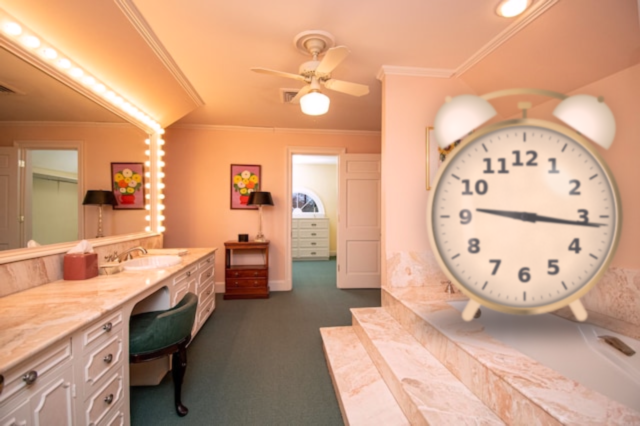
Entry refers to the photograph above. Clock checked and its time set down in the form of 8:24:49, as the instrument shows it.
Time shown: 9:16:16
